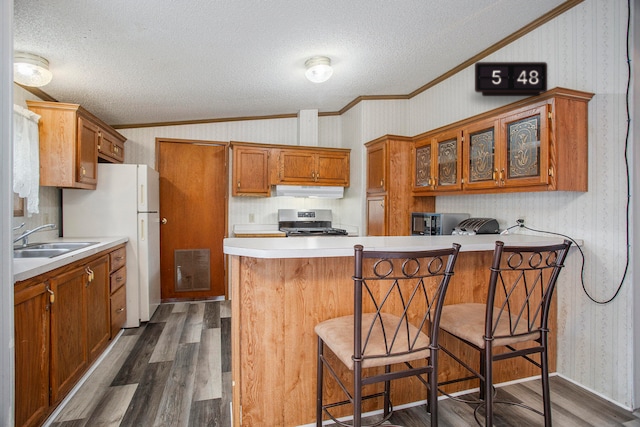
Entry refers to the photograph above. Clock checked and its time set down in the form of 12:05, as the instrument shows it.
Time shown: 5:48
